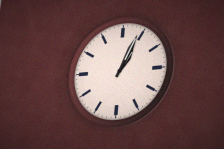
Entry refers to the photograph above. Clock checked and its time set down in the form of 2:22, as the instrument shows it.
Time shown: 1:04
